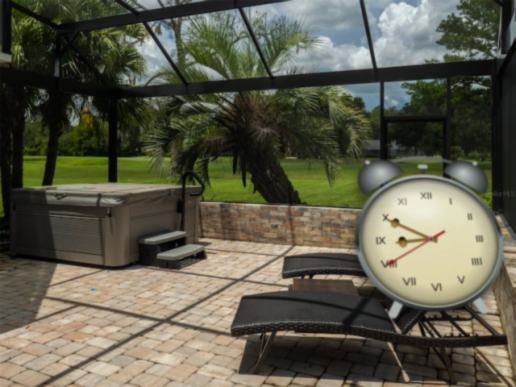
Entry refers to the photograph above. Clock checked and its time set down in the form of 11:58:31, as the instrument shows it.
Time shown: 8:49:40
